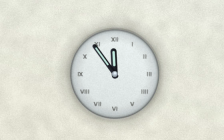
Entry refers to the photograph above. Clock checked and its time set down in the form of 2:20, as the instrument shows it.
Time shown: 11:54
